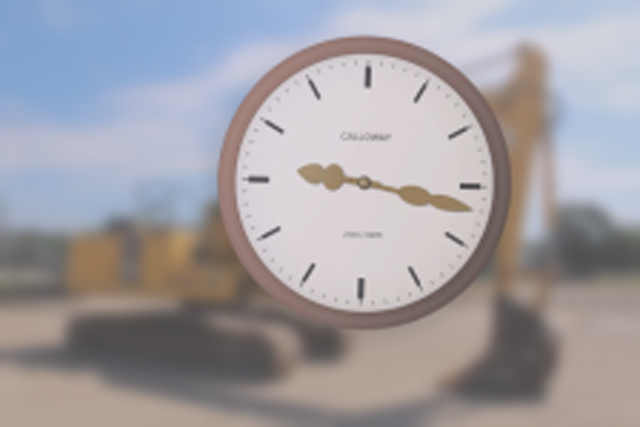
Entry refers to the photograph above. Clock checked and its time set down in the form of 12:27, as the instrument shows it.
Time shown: 9:17
